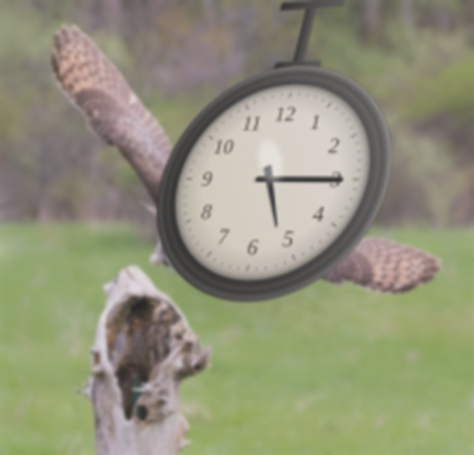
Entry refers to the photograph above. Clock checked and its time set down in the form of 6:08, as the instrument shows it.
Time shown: 5:15
